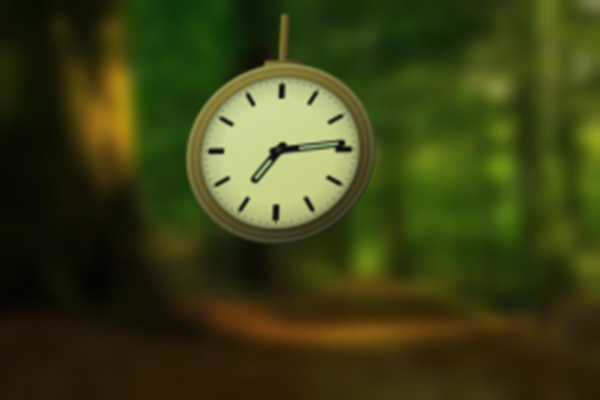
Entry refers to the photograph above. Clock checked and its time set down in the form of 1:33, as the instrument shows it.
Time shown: 7:14
